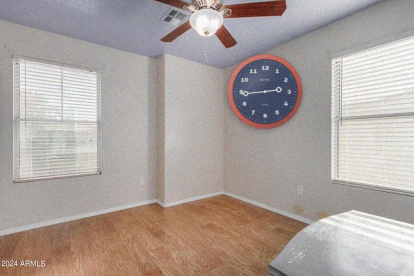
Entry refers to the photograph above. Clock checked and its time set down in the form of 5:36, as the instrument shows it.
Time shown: 2:44
